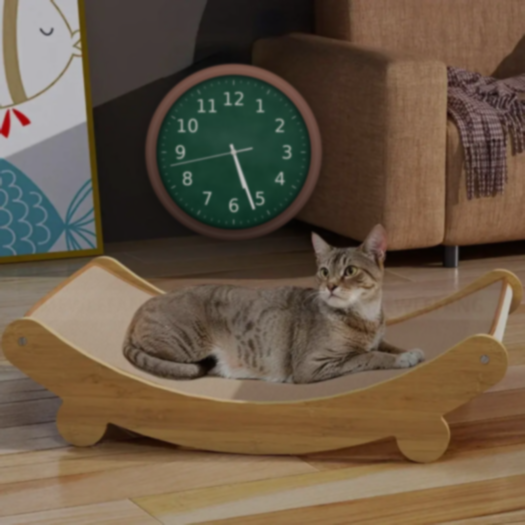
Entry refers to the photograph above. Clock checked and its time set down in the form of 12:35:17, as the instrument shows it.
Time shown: 5:26:43
